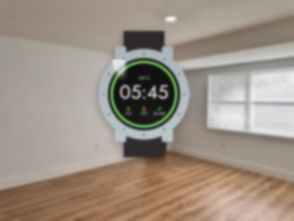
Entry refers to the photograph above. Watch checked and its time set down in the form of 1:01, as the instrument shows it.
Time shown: 5:45
